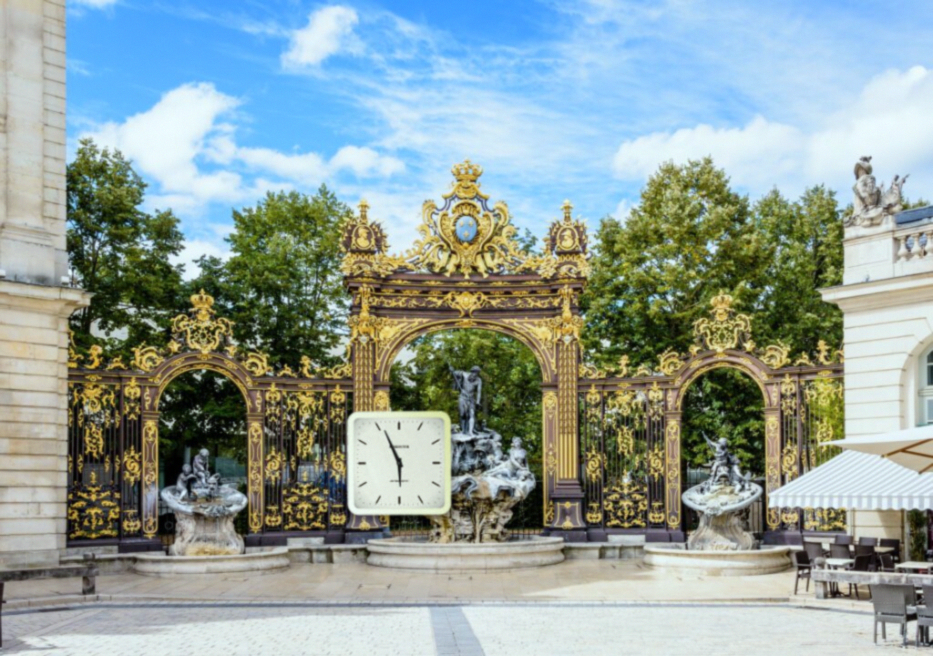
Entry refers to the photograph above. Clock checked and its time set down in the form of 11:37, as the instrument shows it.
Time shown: 5:56
